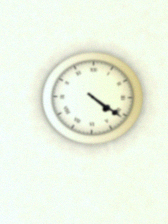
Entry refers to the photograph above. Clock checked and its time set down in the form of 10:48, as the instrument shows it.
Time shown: 4:21
